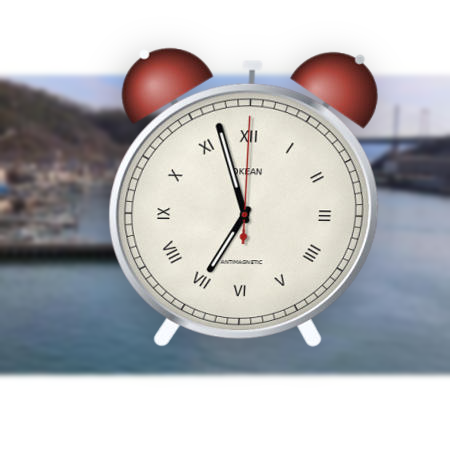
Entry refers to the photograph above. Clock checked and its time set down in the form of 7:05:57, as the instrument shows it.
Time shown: 6:57:00
